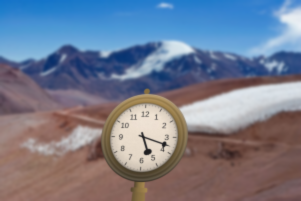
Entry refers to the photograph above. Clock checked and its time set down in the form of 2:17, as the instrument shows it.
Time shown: 5:18
